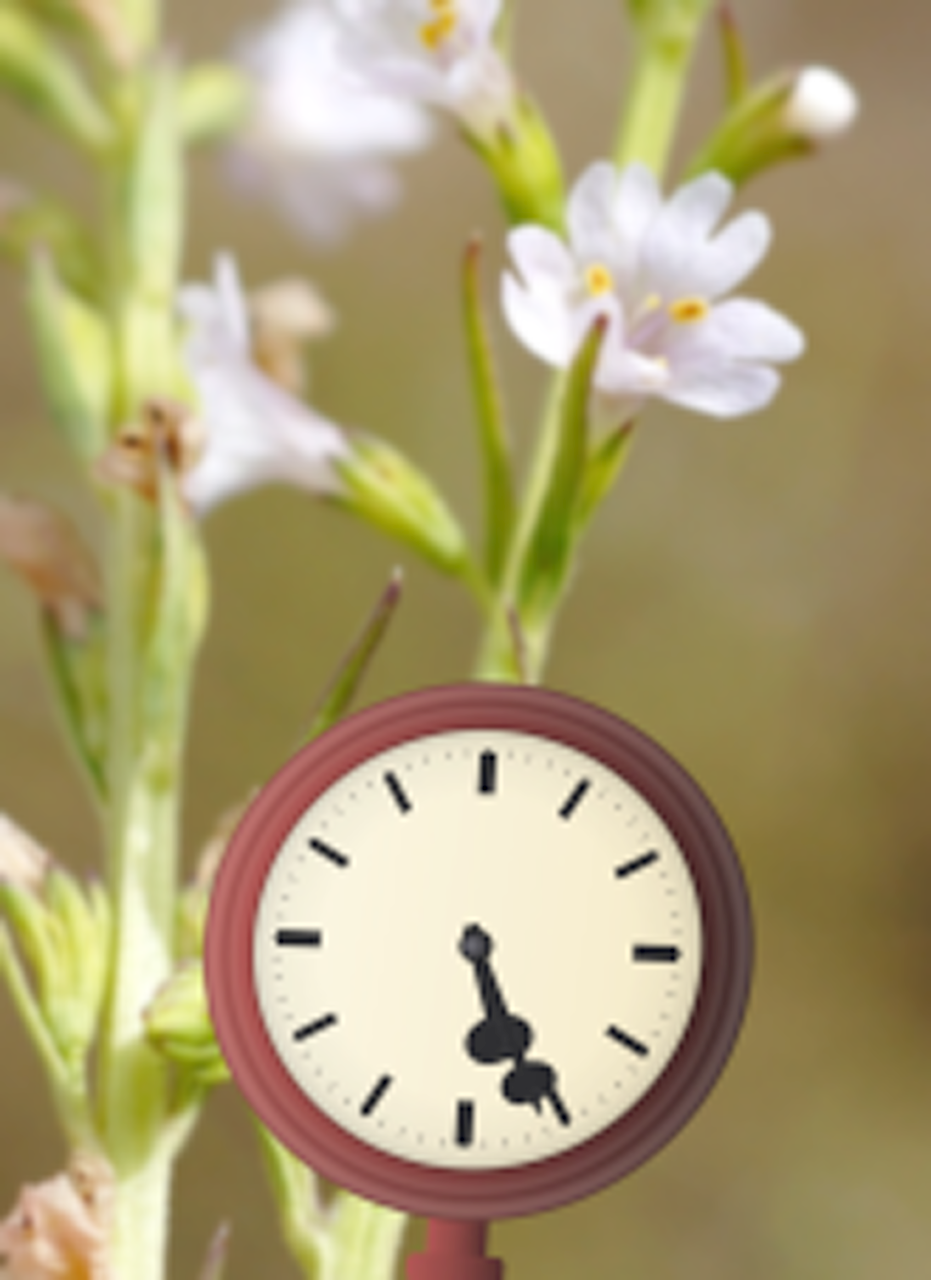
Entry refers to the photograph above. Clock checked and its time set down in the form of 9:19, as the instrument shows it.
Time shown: 5:26
